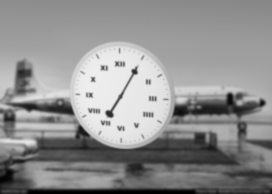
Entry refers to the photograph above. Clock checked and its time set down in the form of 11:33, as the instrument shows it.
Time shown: 7:05
